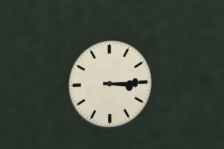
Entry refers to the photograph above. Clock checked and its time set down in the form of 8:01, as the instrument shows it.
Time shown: 3:15
